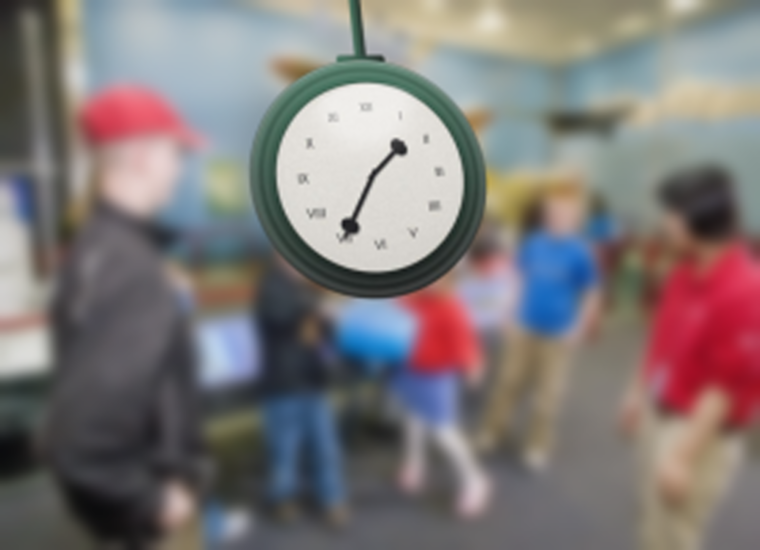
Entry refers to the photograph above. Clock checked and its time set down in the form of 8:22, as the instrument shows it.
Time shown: 1:35
